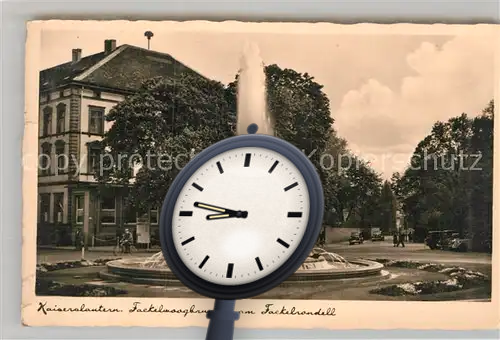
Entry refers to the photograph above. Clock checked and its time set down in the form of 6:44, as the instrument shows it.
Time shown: 8:47
